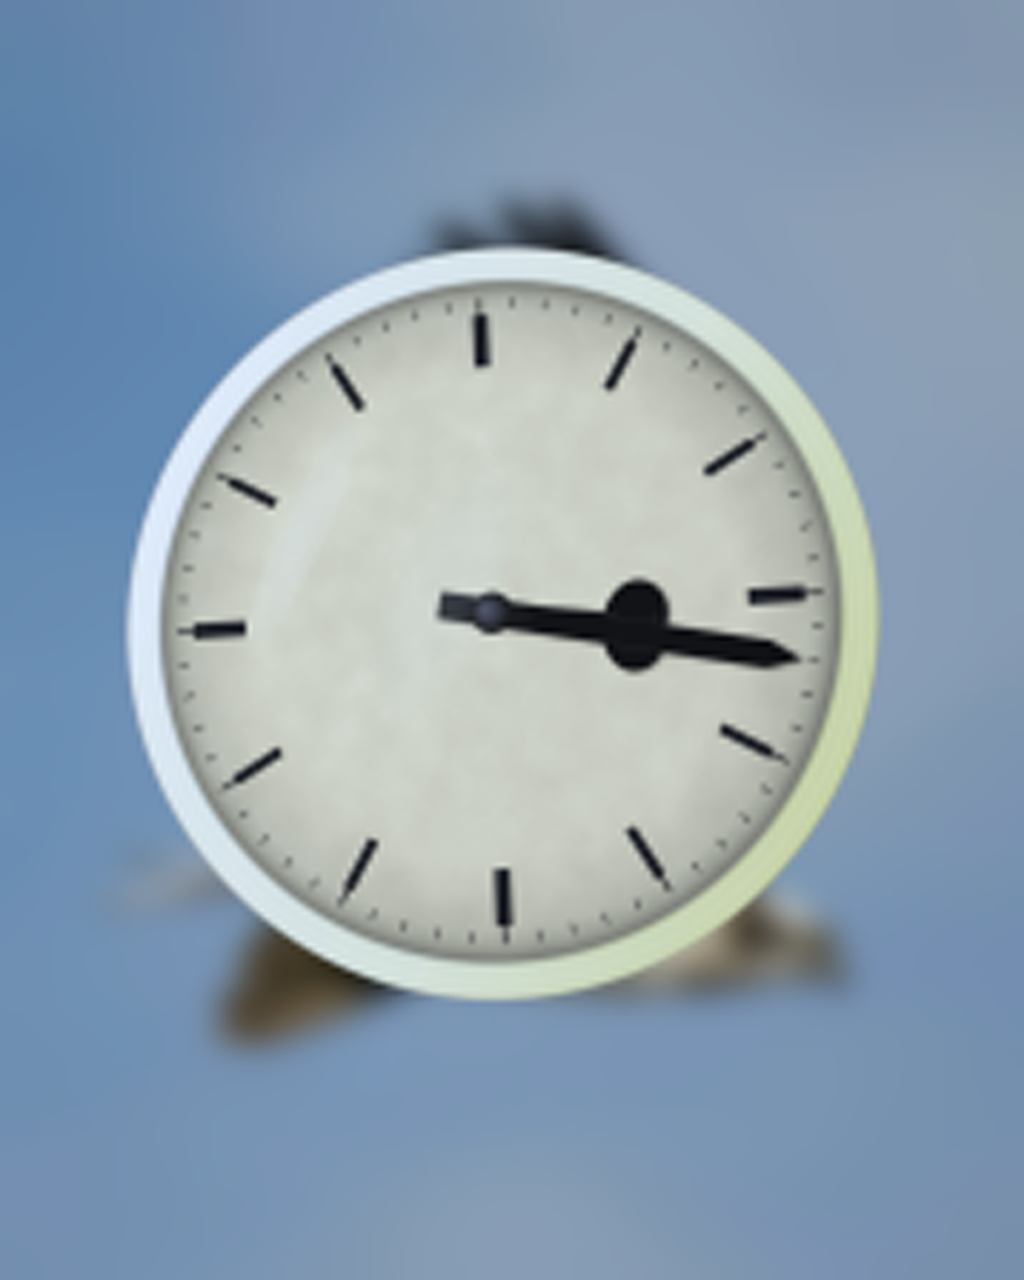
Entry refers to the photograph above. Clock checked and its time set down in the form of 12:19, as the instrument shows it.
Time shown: 3:17
